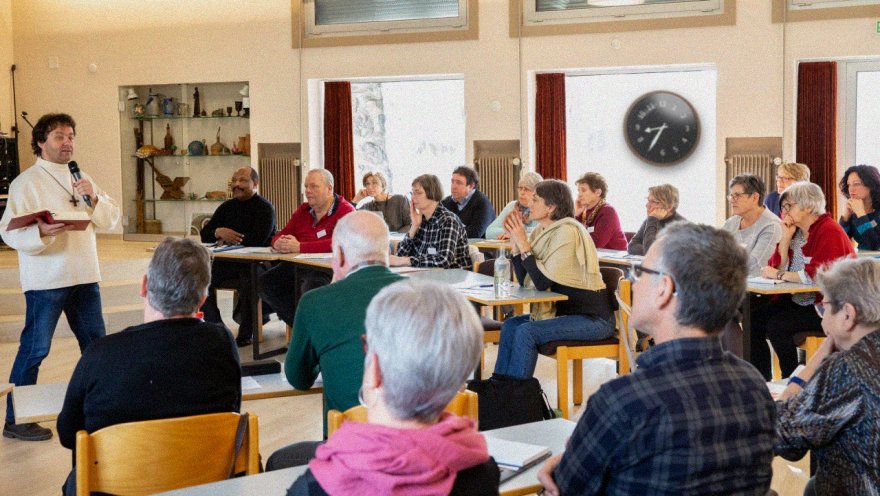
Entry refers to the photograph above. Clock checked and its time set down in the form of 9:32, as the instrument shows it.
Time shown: 8:35
